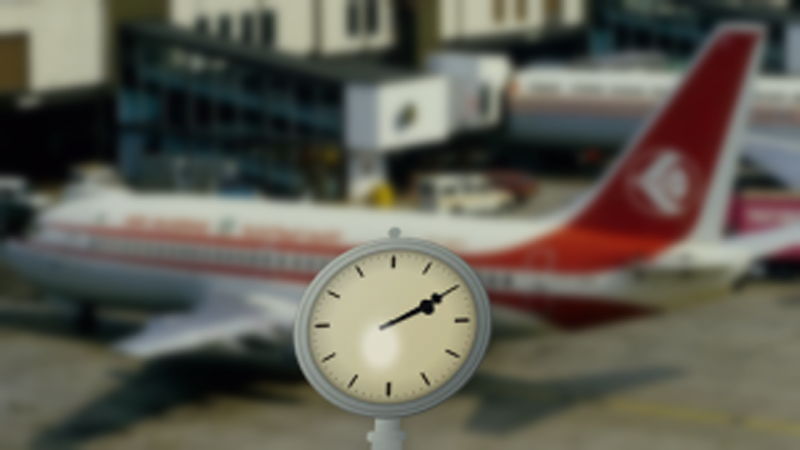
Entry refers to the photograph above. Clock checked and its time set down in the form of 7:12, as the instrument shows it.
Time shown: 2:10
